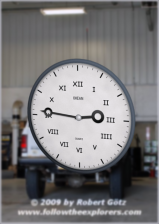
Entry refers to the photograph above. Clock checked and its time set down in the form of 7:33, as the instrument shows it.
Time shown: 2:46
